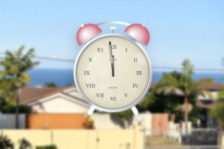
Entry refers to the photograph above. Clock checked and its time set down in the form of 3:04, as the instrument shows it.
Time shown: 11:59
